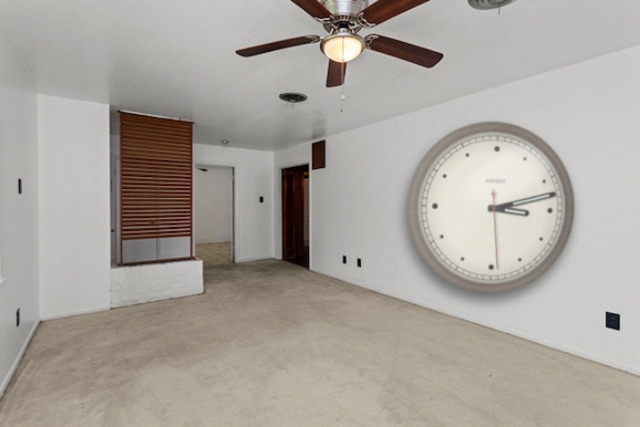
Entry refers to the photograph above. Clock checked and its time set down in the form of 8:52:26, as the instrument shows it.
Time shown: 3:12:29
